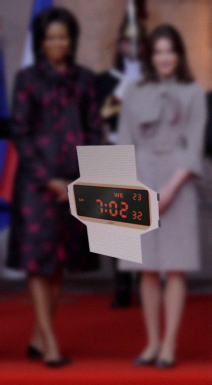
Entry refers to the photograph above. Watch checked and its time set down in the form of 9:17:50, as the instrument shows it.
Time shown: 7:02:32
